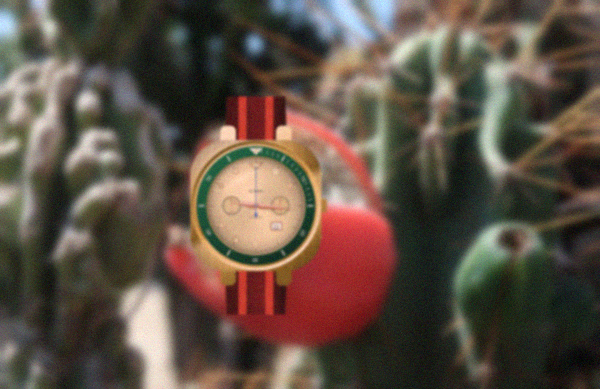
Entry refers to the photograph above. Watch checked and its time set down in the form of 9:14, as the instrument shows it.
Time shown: 9:16
